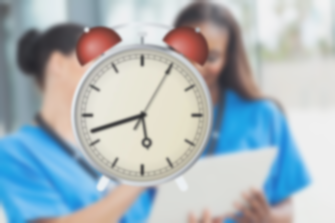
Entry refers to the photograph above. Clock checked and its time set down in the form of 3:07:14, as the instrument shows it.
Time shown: 5:42:05
